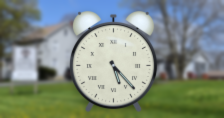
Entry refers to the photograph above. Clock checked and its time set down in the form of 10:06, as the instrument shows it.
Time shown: 5:23
